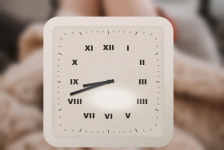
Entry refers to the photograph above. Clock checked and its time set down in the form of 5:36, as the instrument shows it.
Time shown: 8:42
